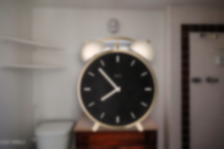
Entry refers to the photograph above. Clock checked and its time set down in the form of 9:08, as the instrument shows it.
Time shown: 7:53
